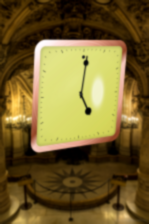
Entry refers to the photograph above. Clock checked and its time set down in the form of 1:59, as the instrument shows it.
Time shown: 5:01
